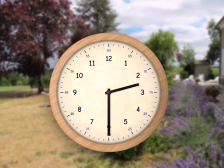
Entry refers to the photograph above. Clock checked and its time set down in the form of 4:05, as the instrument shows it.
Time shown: 2:30
